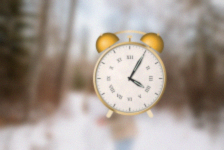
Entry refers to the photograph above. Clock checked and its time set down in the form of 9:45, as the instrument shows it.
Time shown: 4:05
